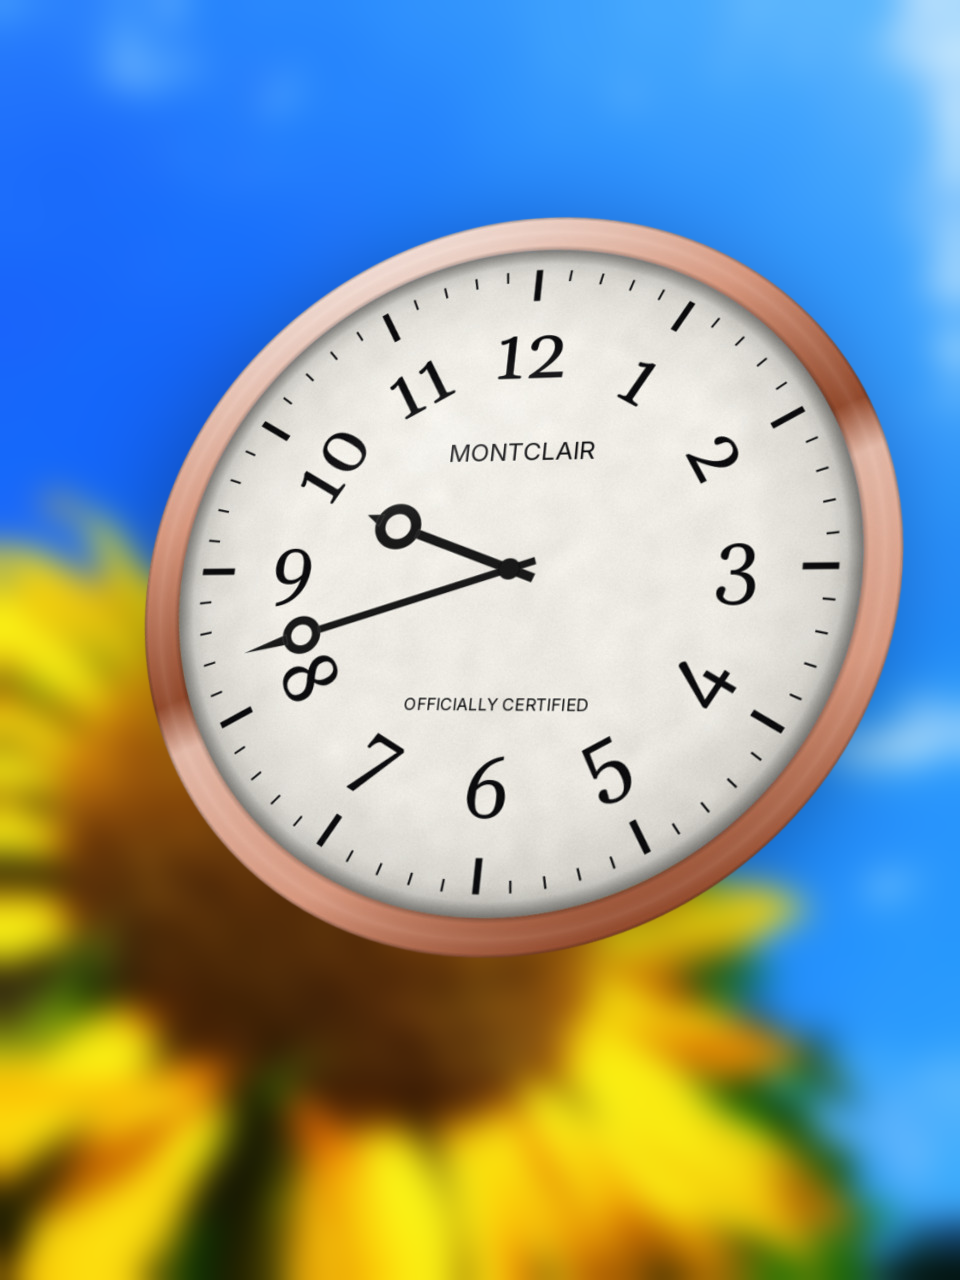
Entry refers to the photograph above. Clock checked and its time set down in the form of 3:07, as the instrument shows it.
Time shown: 9:42
